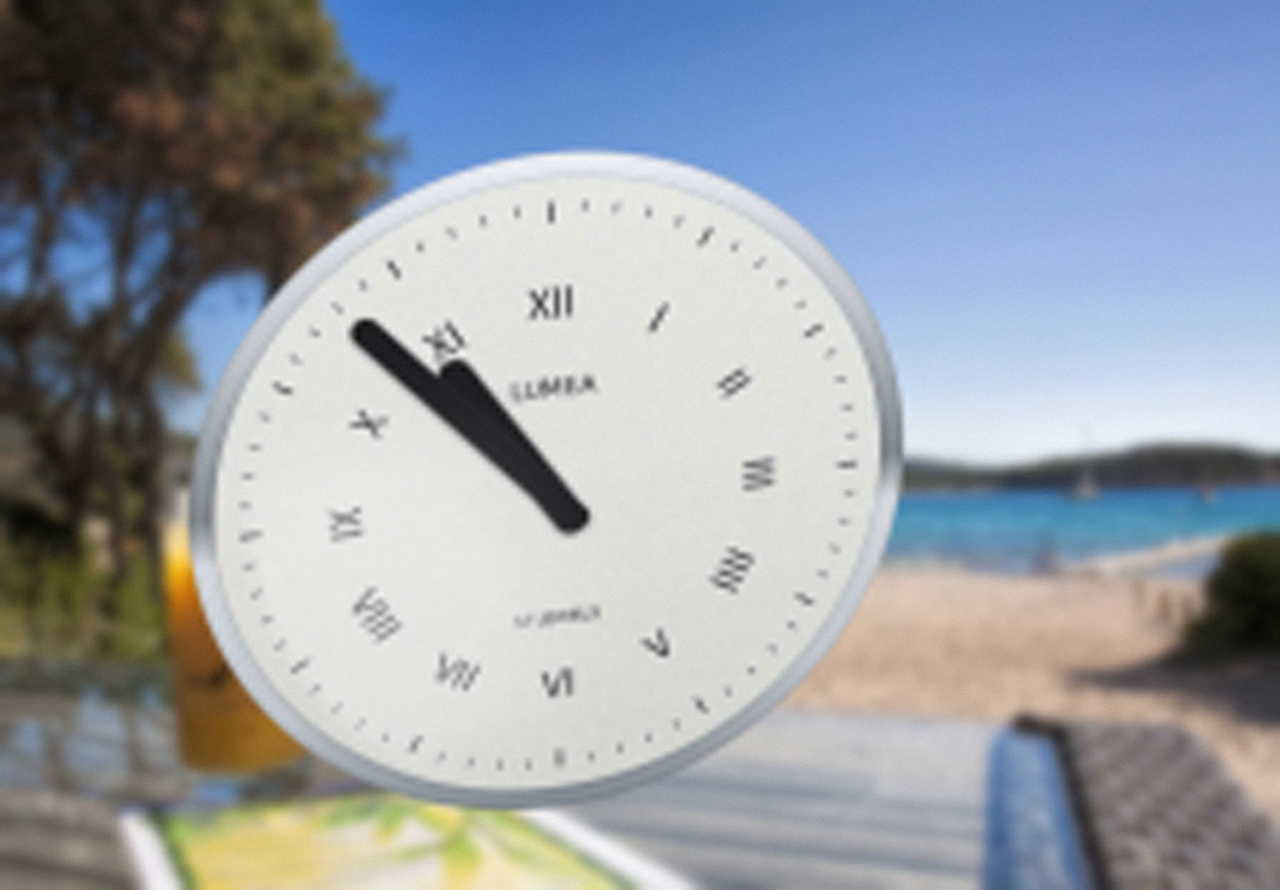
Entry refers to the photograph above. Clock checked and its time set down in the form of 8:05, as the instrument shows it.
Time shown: 10:53
